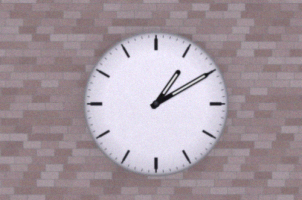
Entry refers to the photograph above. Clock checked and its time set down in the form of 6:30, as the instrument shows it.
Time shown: 1:10
